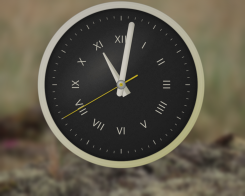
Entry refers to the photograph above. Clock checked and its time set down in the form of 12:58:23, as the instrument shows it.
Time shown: 11:01:40
